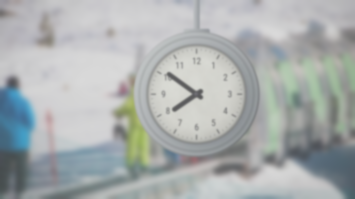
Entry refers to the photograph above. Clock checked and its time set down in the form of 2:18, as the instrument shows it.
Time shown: 7:51
